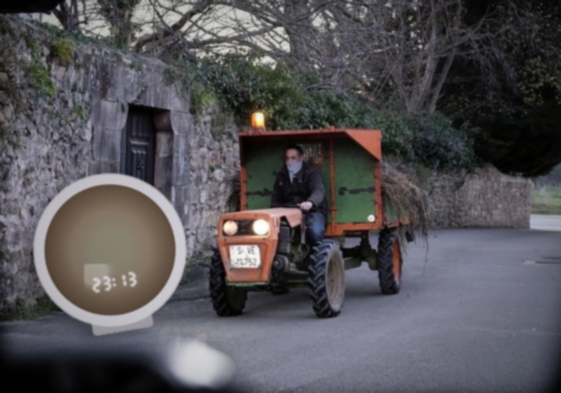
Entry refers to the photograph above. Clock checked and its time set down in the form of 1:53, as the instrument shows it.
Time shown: 23:13
